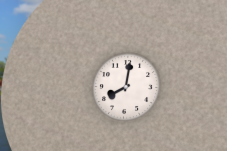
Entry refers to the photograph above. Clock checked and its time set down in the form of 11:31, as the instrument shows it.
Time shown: 8:01
